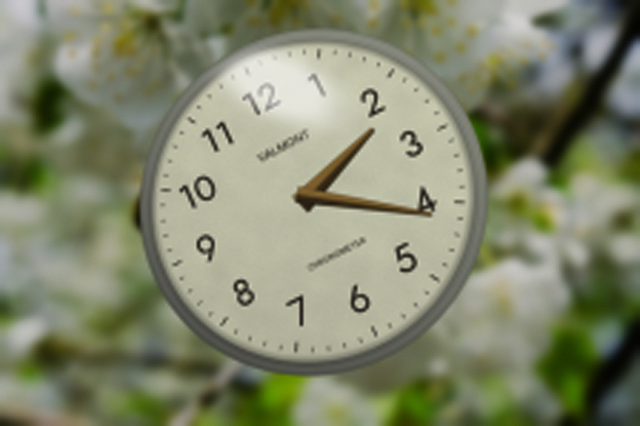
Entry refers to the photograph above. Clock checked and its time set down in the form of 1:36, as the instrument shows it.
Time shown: 2:21
